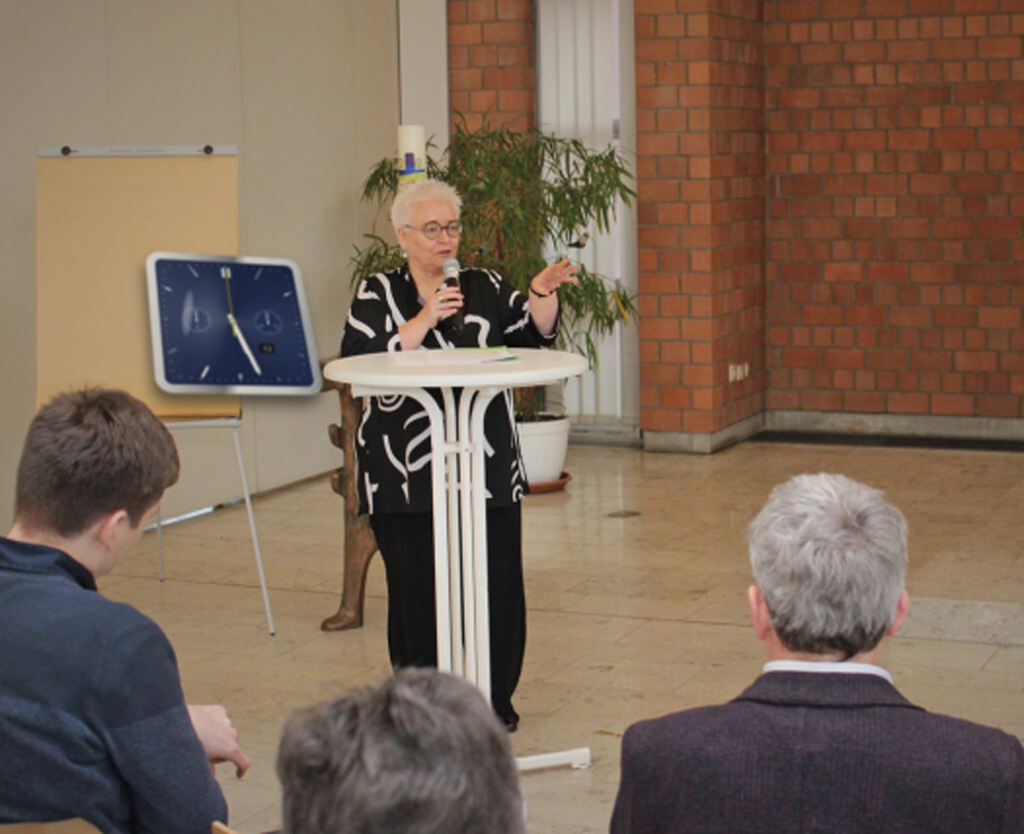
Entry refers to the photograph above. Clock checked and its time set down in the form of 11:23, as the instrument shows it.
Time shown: 5:27
